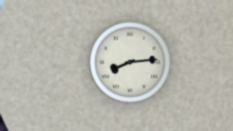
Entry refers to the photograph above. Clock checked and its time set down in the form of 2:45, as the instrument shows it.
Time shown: 8:14
